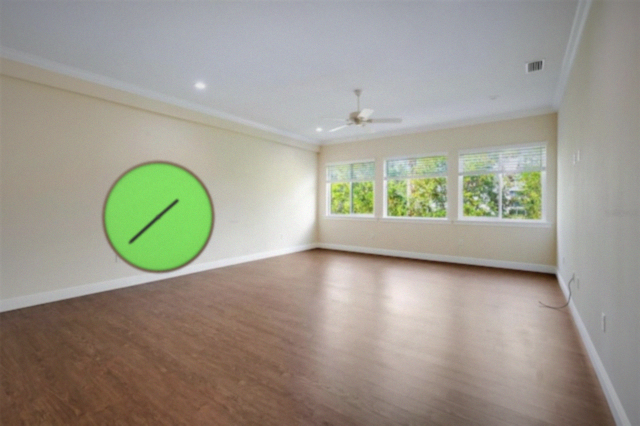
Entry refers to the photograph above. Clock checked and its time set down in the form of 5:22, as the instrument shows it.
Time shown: 1:38
